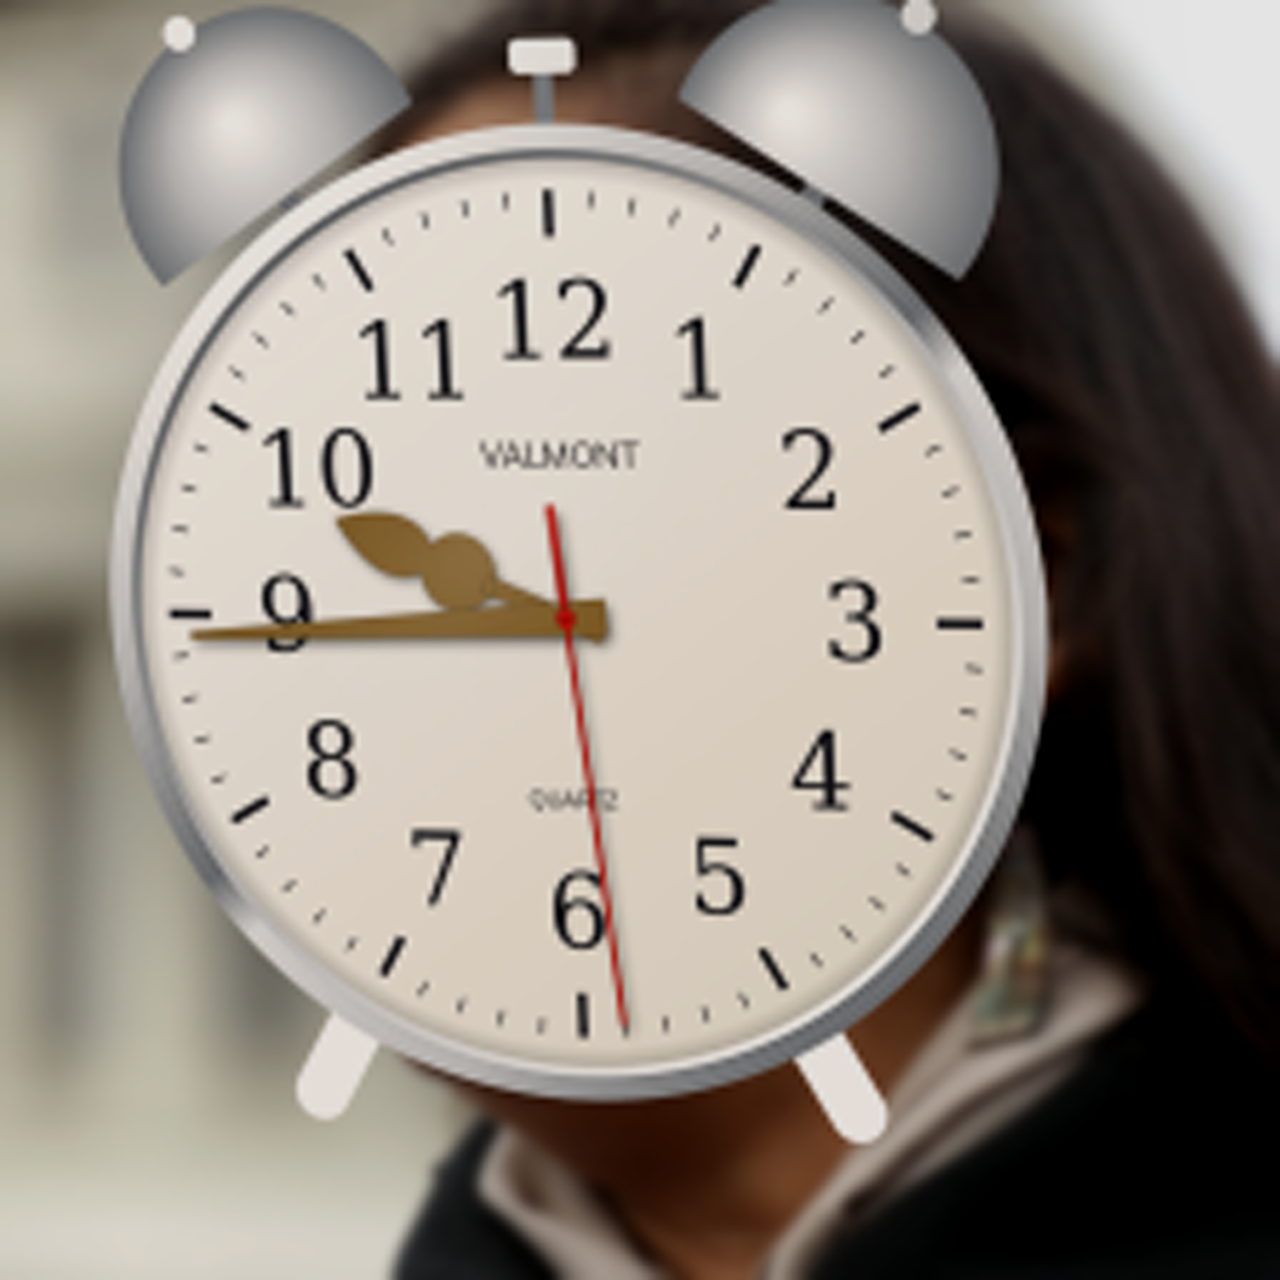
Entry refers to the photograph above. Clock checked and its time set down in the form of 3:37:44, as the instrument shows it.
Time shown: 9:44:29
